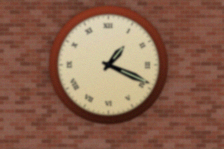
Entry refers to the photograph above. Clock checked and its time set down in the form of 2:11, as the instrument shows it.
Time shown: 1:19
